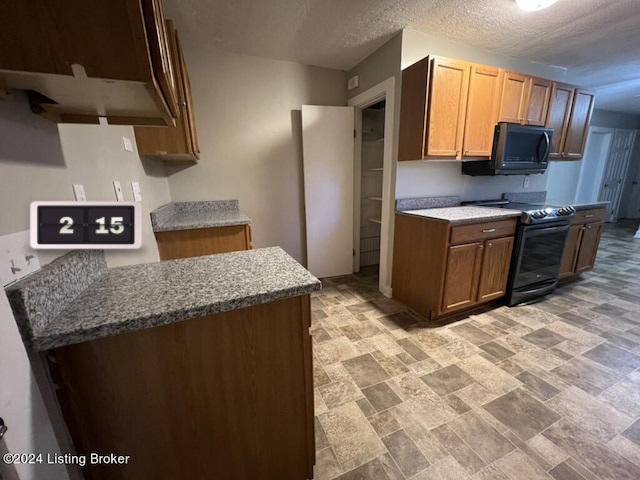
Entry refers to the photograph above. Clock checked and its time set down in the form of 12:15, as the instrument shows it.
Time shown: 2:15
